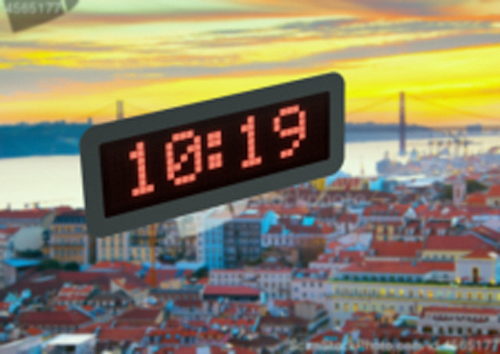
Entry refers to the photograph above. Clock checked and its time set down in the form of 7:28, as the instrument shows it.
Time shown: 10:19
